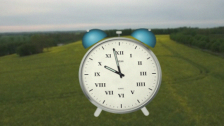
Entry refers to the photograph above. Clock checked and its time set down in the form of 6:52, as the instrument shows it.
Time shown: 9:58
